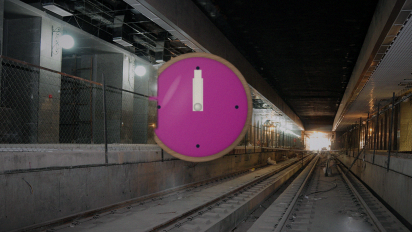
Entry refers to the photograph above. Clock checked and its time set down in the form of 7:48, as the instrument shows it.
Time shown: 12:00
